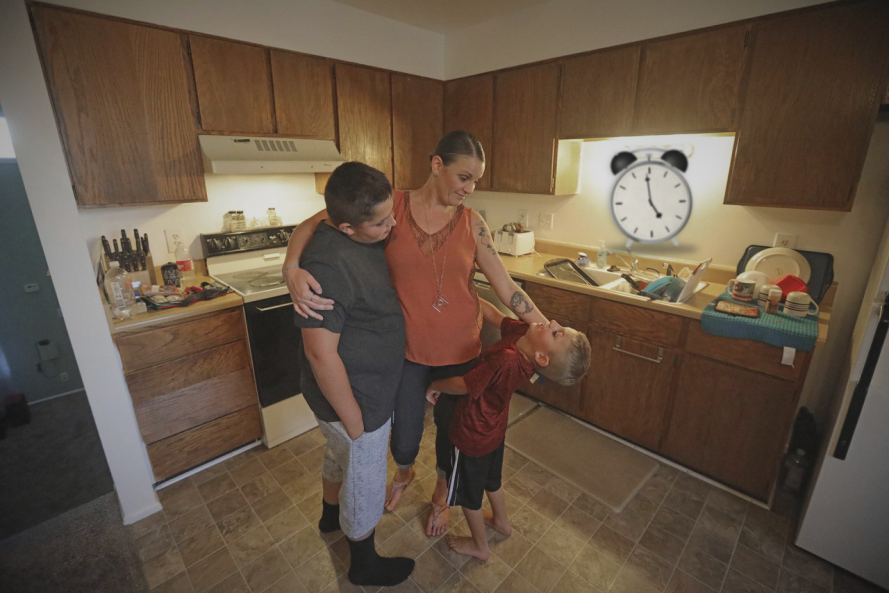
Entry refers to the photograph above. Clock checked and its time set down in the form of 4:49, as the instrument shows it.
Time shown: 4:59
